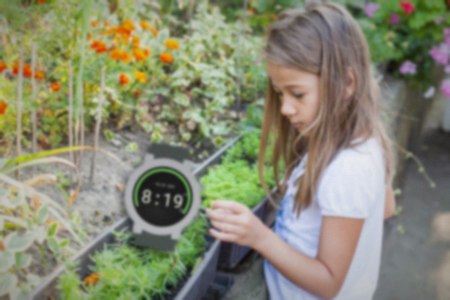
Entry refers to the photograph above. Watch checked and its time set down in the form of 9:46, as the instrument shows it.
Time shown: 8:19
